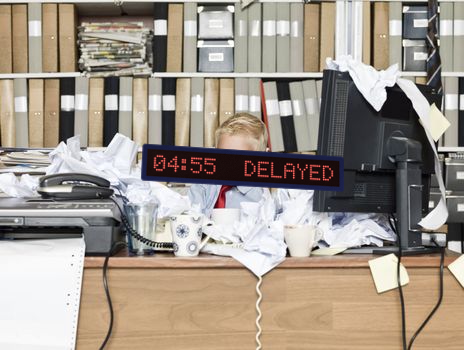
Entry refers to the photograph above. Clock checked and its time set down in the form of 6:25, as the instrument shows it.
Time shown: 4:55
